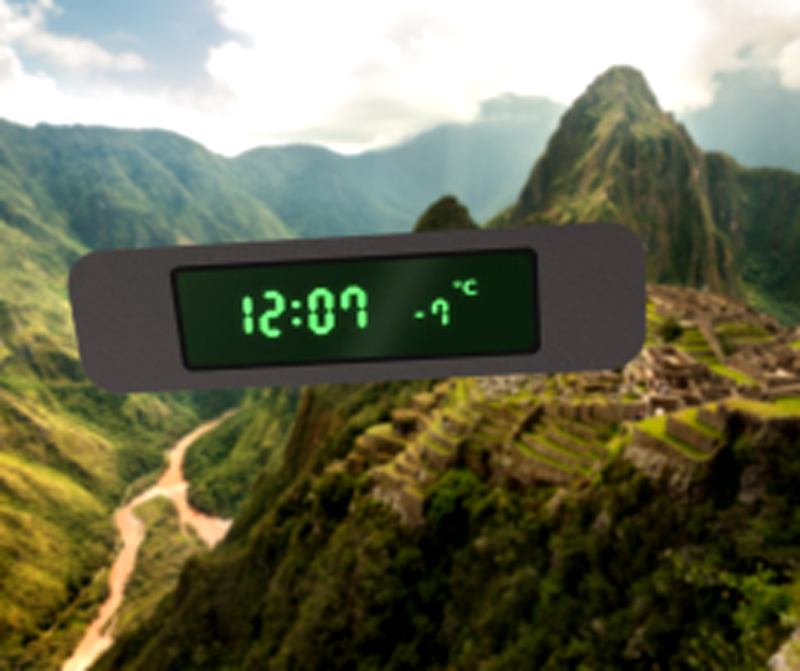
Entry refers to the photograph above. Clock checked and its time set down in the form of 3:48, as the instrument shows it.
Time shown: 12:07
